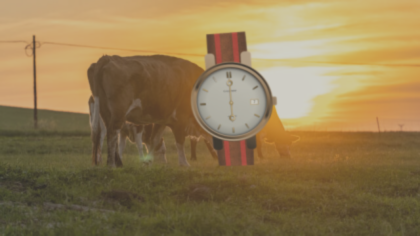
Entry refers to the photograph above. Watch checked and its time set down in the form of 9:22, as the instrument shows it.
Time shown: 6:00
